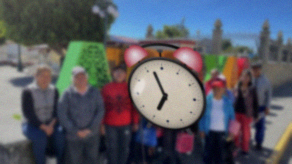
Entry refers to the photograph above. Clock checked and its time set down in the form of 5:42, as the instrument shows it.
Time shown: 6:57
